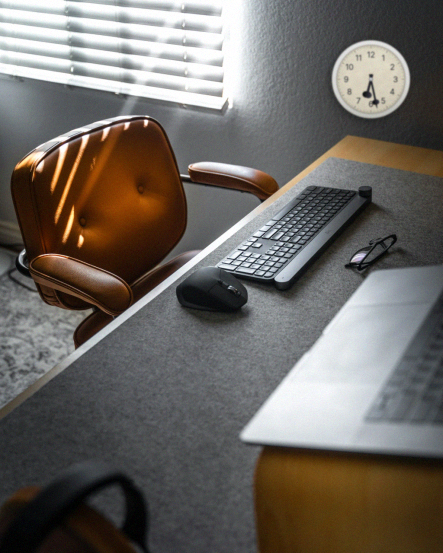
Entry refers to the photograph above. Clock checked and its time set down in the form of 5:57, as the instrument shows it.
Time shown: 6:28
